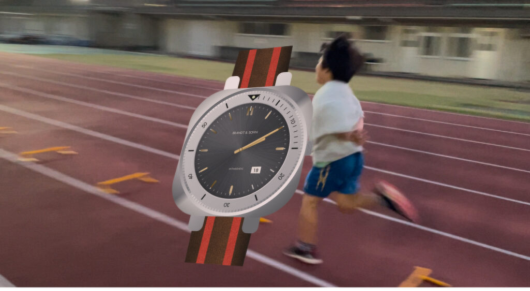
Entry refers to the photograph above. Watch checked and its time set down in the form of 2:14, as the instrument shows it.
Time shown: 2:10
